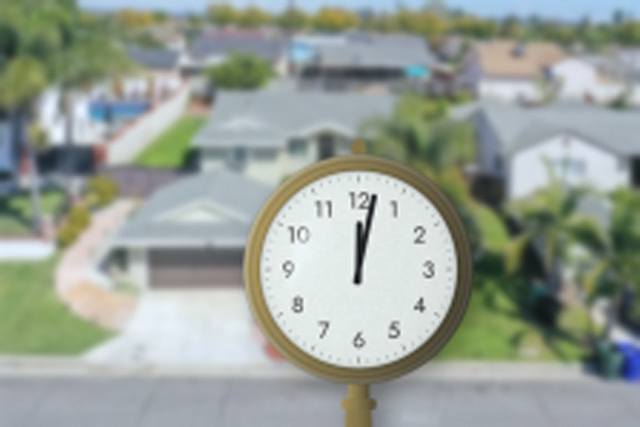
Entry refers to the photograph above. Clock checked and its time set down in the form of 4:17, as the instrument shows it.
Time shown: 12:02
